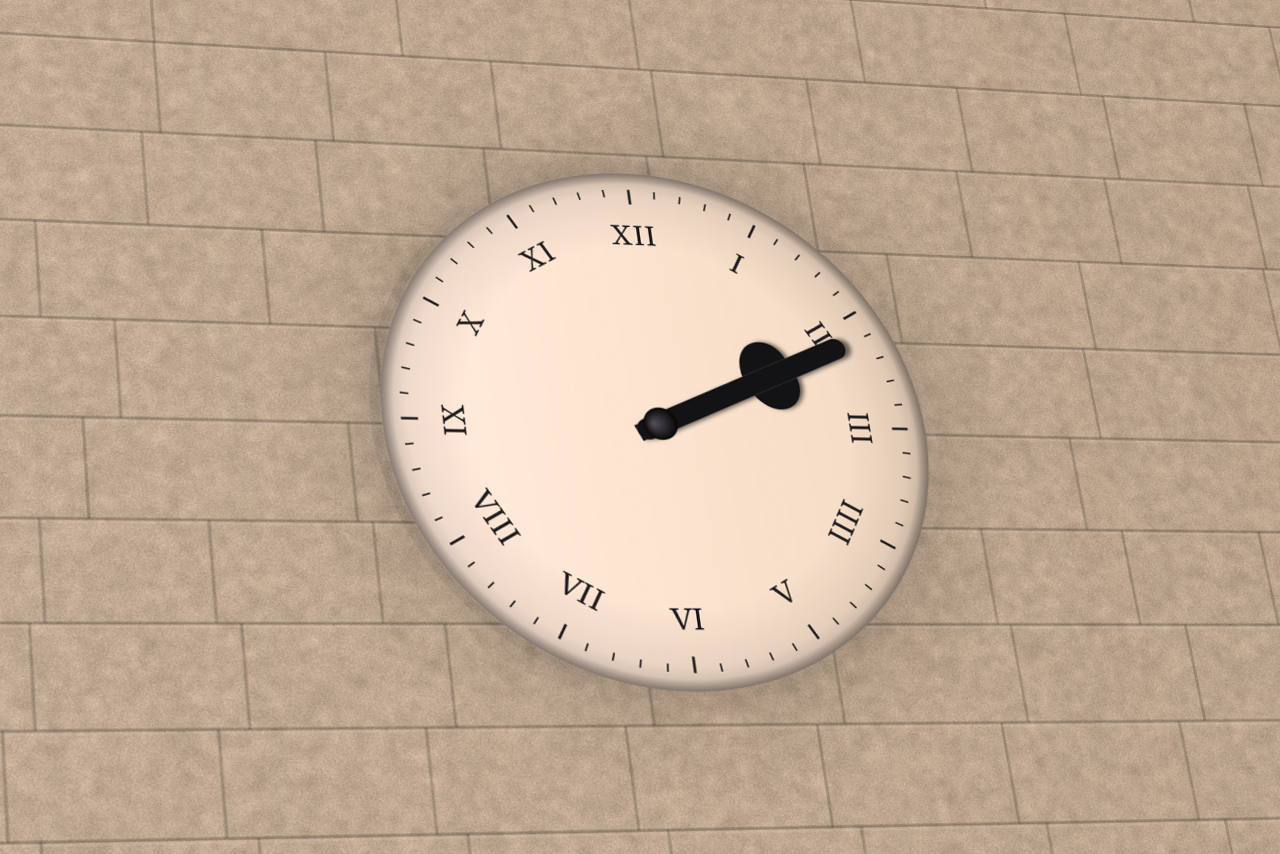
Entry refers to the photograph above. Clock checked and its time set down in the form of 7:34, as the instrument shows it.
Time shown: 2:11
